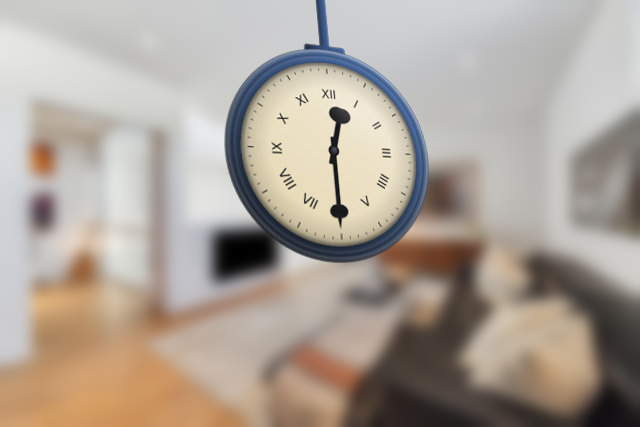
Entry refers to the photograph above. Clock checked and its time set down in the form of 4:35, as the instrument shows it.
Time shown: 12:30
